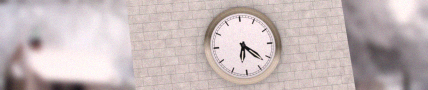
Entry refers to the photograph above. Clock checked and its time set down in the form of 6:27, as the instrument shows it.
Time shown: 6:22
